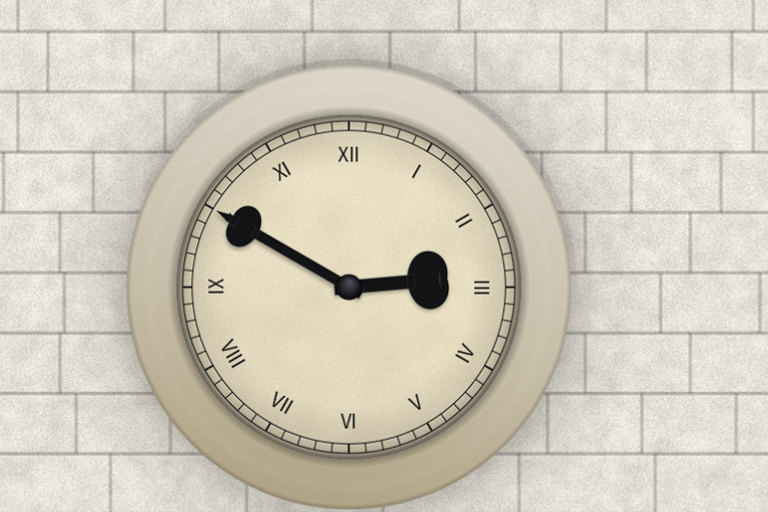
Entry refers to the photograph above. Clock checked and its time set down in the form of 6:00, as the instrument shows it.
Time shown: 2:50
